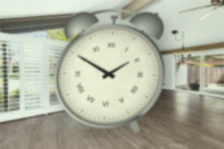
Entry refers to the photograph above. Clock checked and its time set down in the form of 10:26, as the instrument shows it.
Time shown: 1:50
